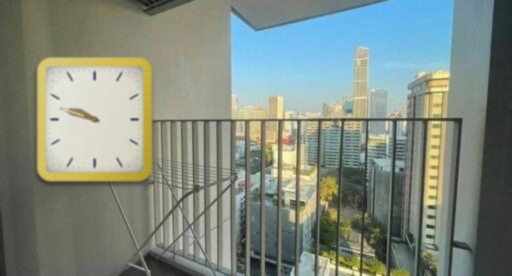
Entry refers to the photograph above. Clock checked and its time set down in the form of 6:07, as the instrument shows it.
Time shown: 9:48
